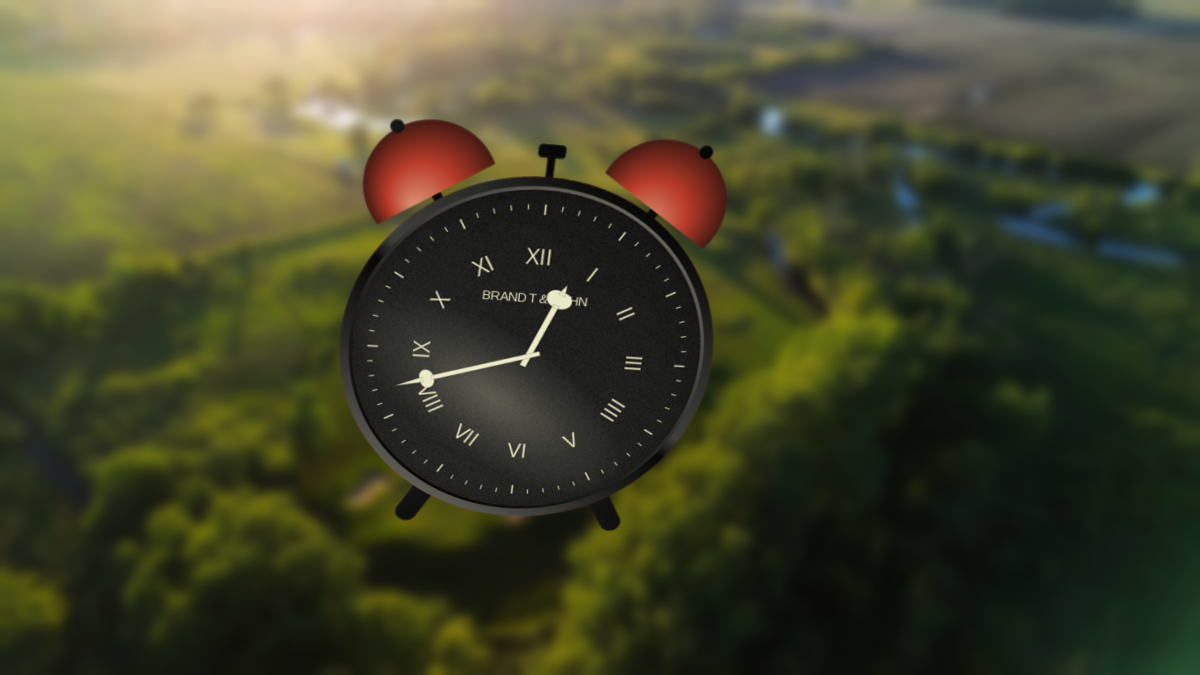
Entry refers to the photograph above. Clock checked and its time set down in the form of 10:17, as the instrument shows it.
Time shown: 12:42
